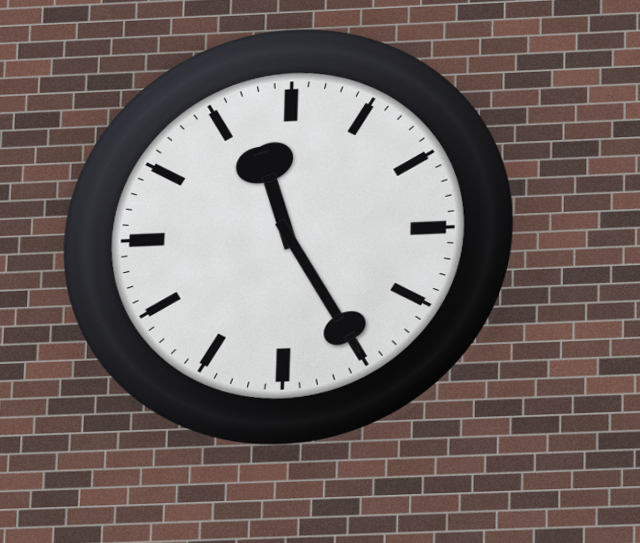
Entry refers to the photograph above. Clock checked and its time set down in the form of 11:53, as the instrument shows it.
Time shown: 11:25
